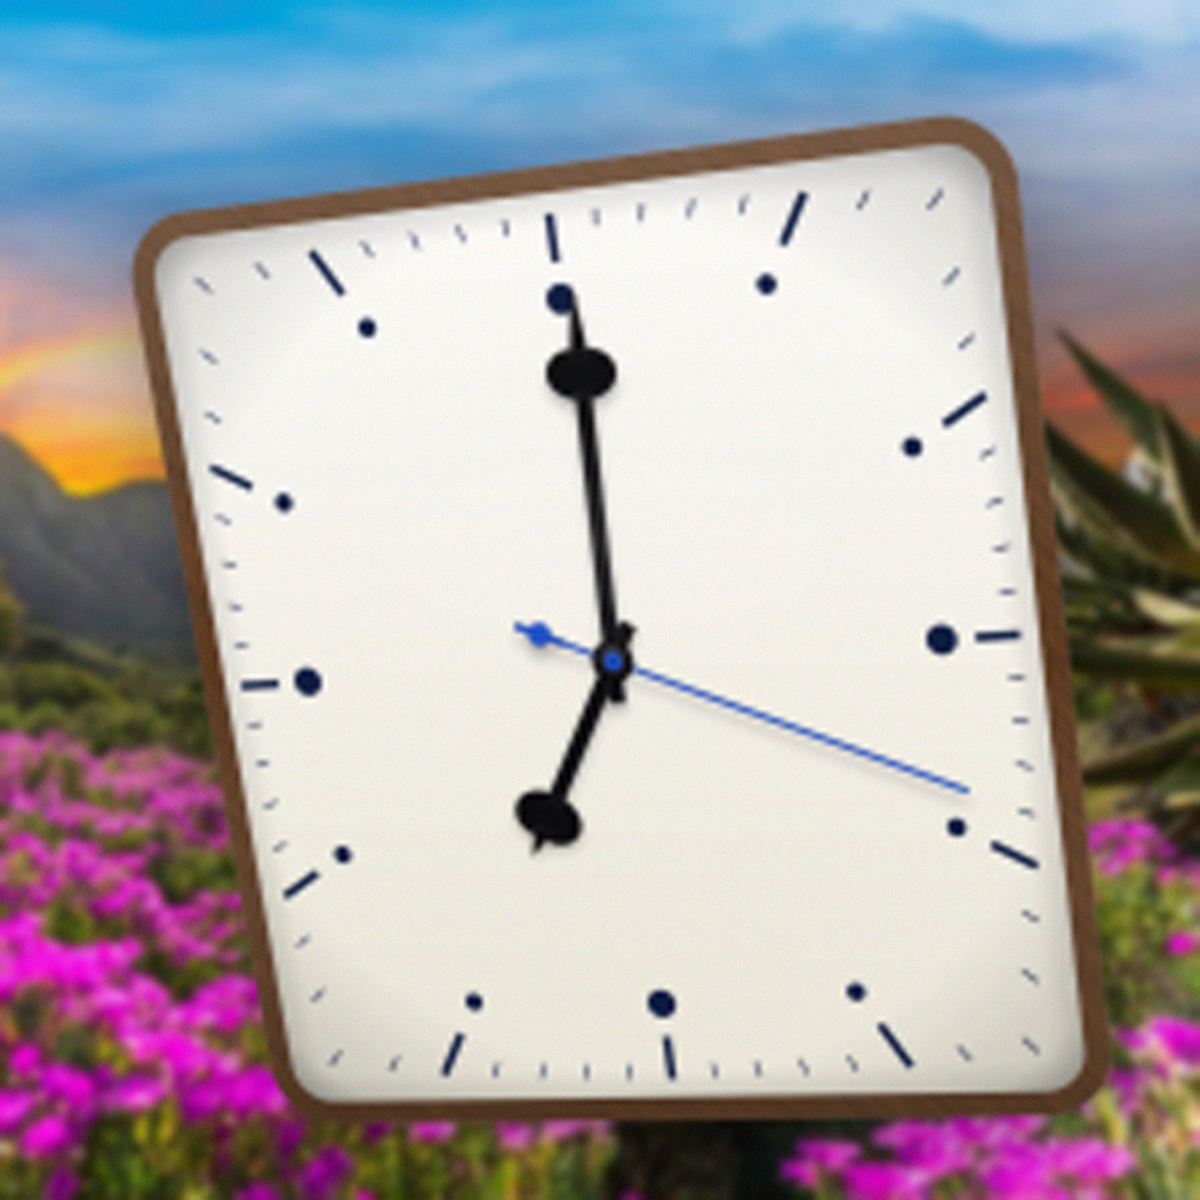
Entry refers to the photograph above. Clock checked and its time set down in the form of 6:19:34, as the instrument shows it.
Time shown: 7:00:19
